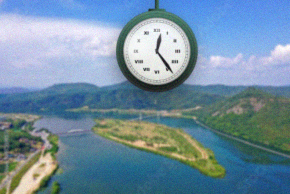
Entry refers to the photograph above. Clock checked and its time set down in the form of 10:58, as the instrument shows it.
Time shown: 12:24
